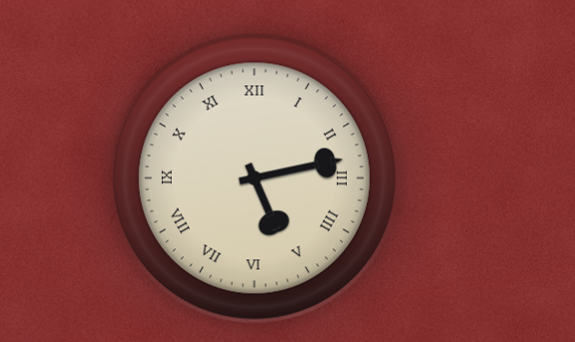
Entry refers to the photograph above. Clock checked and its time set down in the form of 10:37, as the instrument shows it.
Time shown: 5:13
